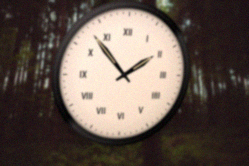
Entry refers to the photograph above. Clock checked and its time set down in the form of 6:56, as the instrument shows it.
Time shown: 1:53
